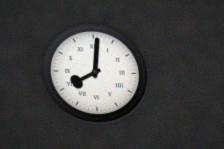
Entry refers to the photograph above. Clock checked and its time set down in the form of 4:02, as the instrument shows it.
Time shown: 8:01
